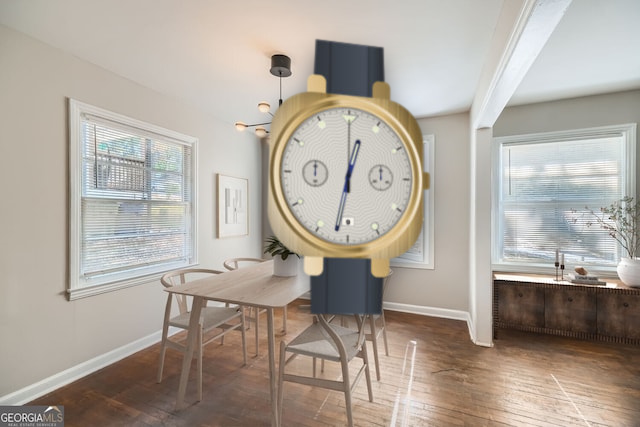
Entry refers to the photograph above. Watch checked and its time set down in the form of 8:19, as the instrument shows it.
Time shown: 12:32
